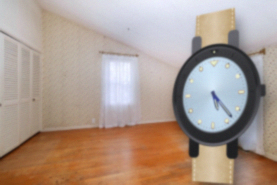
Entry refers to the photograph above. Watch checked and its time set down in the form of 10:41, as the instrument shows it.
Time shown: 5:23
